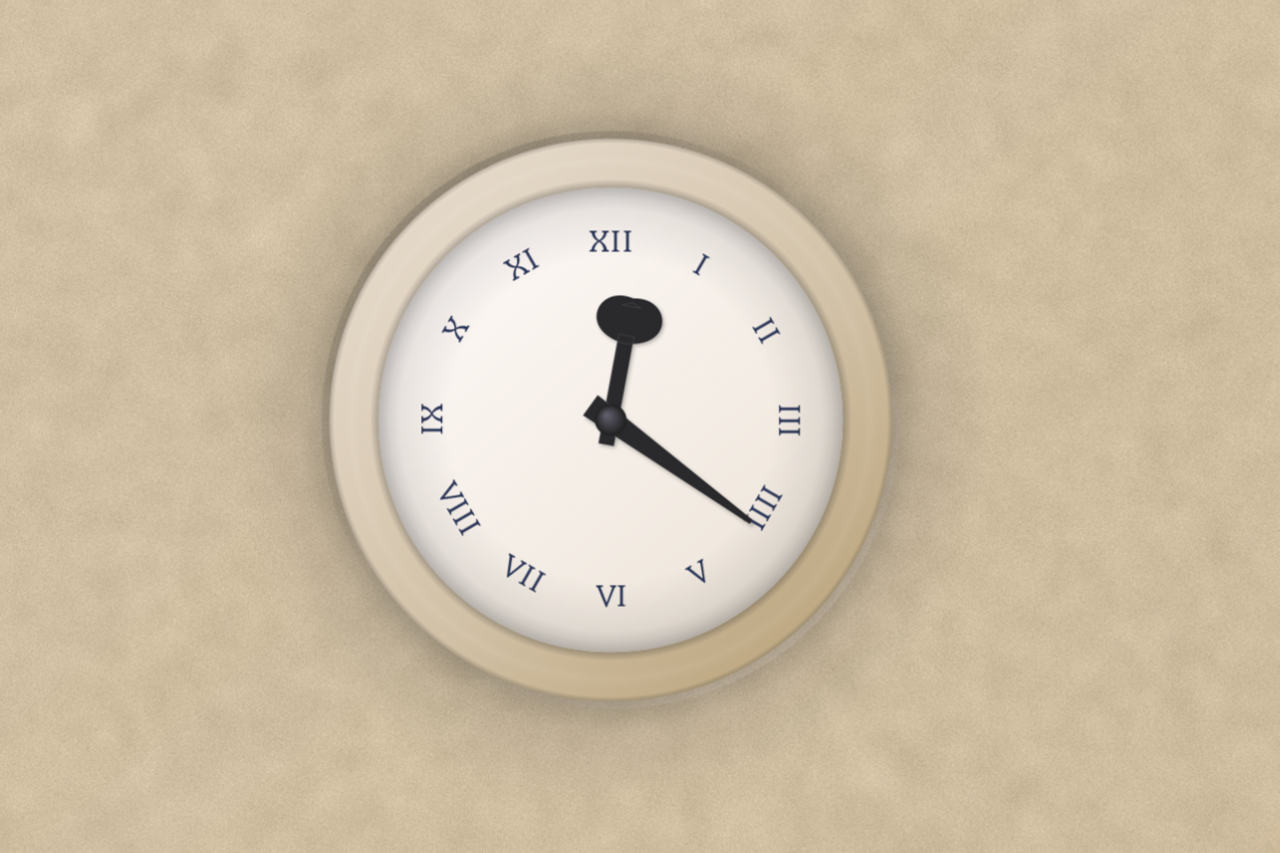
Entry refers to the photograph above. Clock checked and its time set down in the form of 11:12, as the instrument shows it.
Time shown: 12:21
